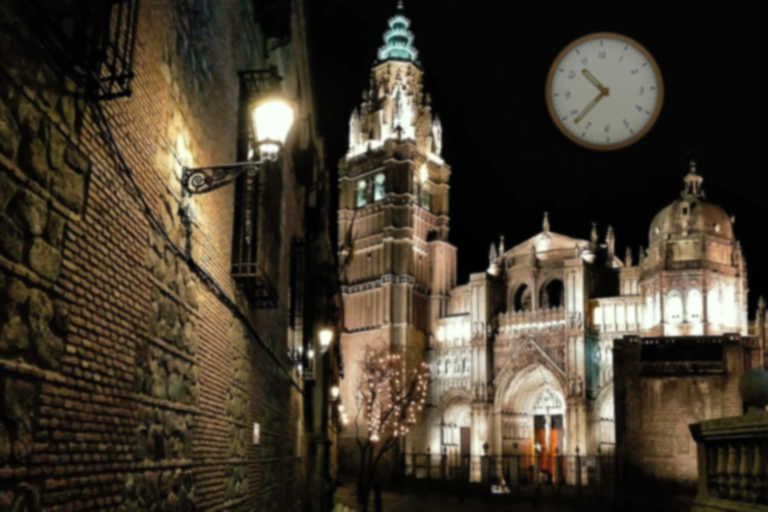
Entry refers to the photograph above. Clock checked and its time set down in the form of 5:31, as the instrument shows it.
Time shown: 10:38
